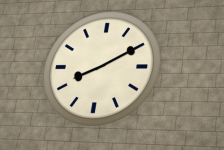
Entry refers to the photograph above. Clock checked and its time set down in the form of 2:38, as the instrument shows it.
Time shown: 8:10
